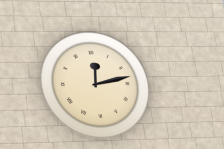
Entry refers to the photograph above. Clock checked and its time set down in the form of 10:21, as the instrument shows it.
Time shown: 12:13
